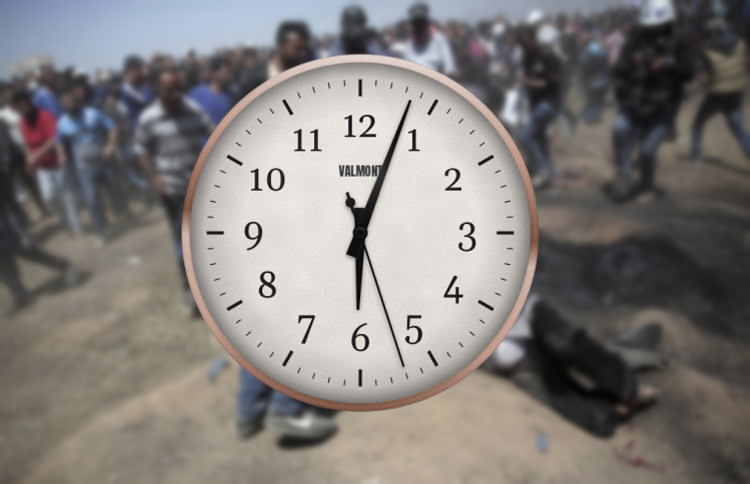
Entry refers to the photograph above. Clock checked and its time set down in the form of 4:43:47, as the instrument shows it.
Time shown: 6:03:27
